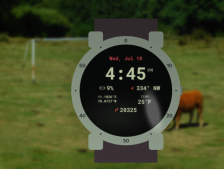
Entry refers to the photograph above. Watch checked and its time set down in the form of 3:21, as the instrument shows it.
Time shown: 4:45
